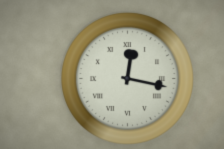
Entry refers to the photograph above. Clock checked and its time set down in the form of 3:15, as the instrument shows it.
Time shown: 12:17
